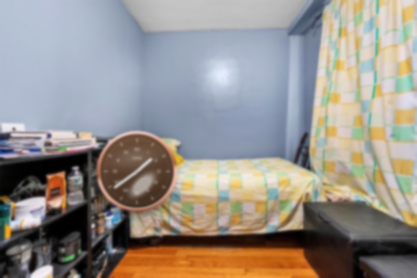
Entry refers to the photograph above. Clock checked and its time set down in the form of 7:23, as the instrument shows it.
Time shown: 1:39
